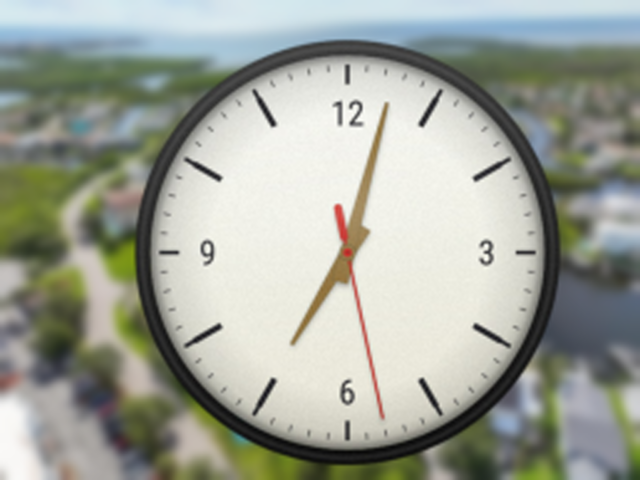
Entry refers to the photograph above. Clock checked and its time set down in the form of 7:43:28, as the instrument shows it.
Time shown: 7:02:28
